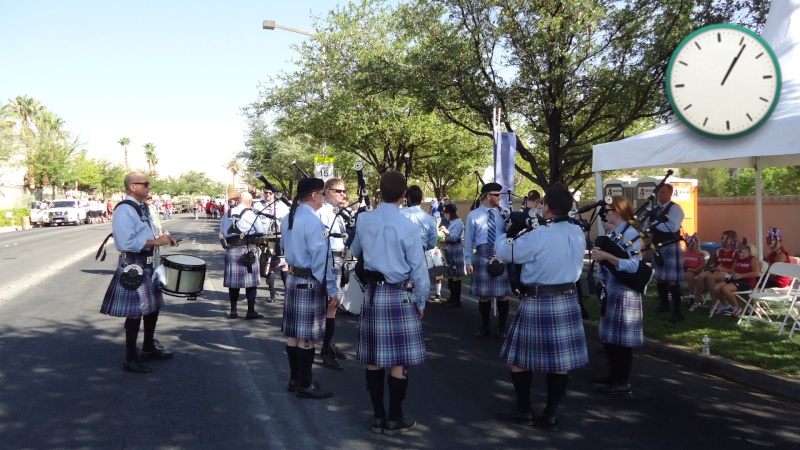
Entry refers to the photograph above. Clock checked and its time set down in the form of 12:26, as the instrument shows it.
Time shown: 1:06
